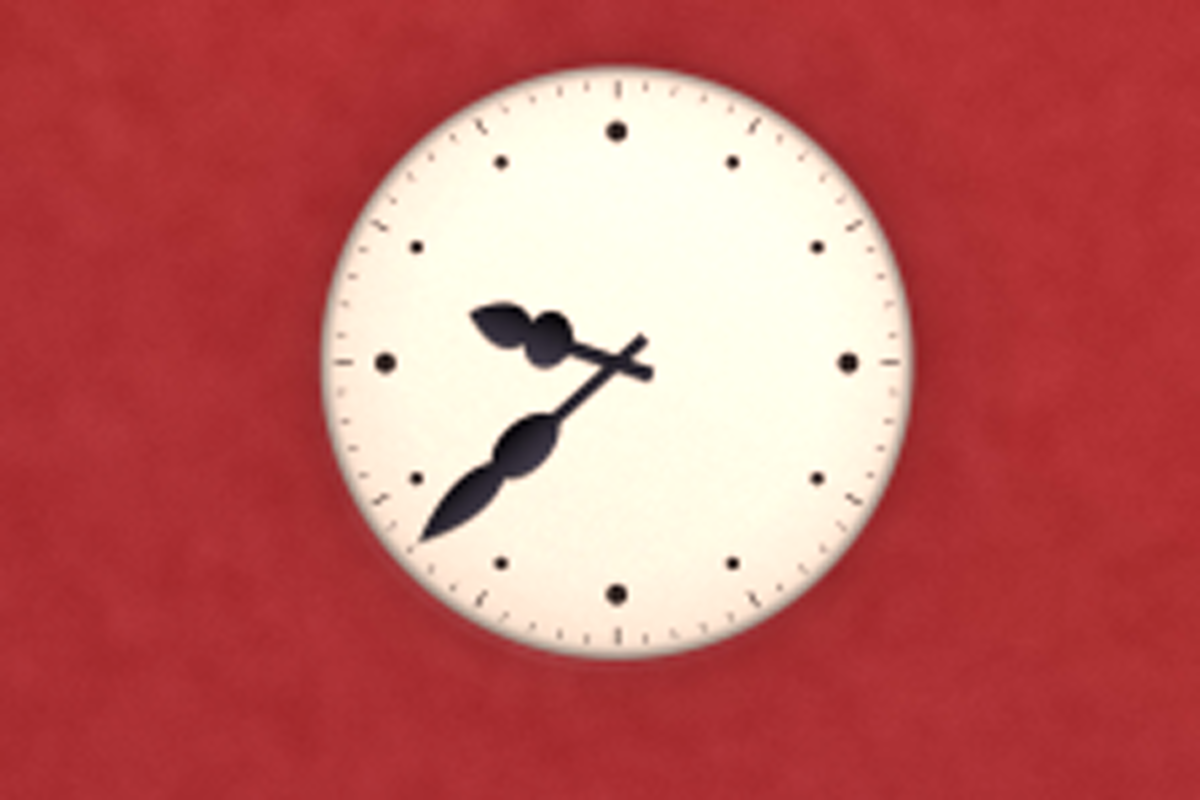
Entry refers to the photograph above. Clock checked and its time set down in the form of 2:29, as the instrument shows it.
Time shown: 9:38
